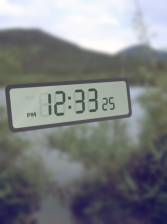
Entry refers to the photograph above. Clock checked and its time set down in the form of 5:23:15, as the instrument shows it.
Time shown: 12:33:25
